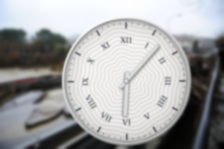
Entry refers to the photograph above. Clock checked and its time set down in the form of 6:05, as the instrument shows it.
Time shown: 6:07
